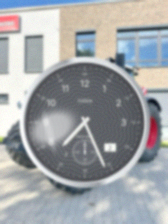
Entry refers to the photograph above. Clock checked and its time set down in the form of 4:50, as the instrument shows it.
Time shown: 7:26
